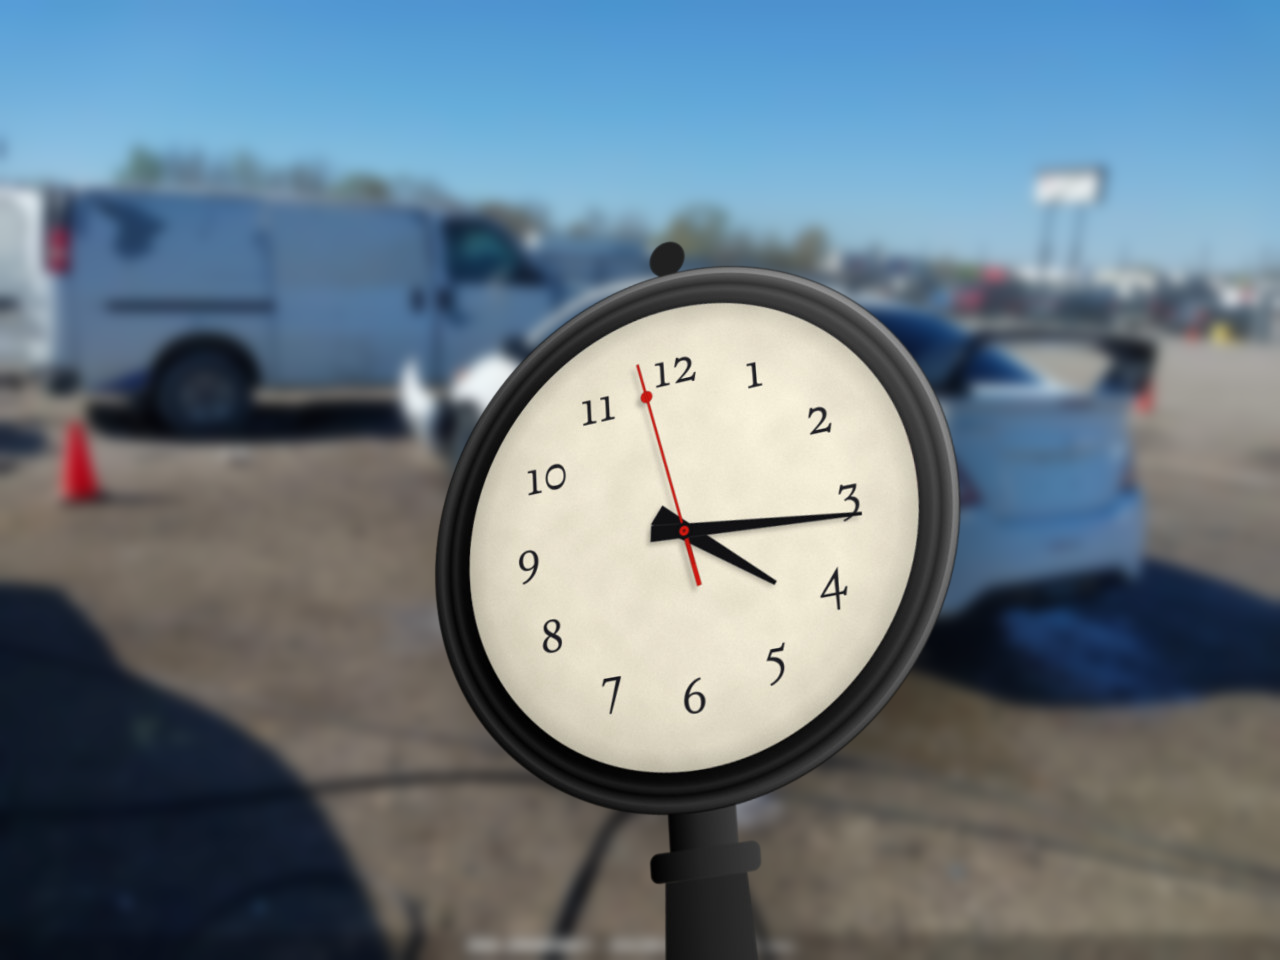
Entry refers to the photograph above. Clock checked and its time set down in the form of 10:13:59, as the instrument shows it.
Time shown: 4:15:58
